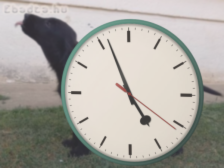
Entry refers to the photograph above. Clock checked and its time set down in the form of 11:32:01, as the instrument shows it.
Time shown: 4:56:21
